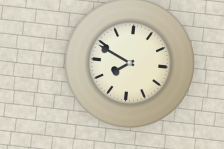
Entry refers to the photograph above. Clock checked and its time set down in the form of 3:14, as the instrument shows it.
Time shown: 7:49
